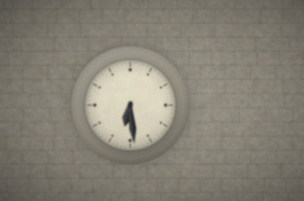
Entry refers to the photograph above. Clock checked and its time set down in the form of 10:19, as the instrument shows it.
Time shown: 6:29
